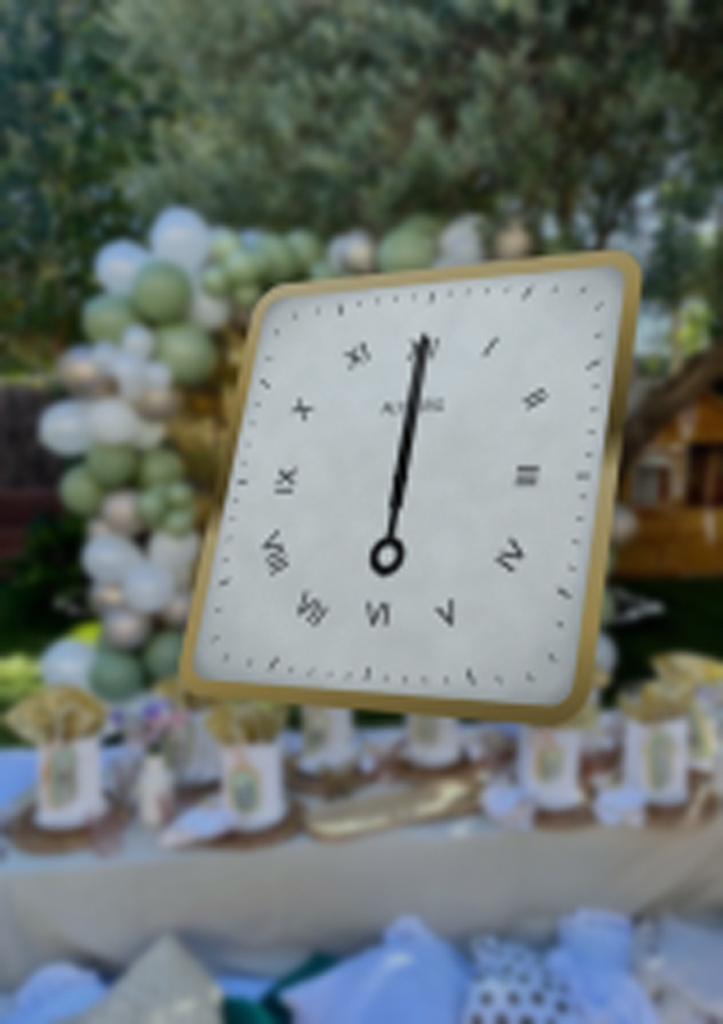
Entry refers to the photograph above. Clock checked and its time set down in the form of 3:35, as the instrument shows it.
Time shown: 6:00
